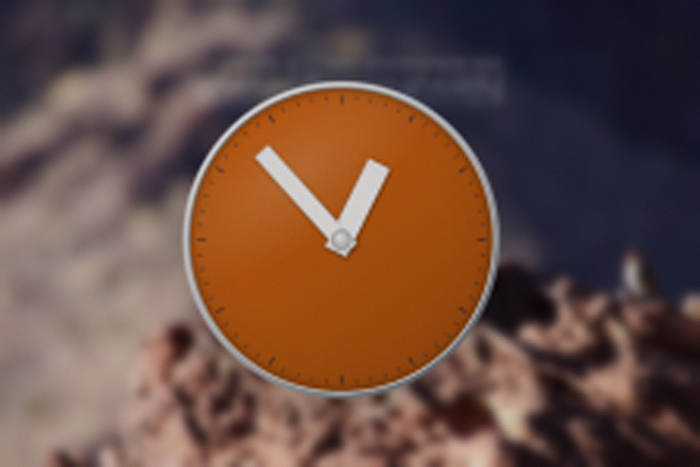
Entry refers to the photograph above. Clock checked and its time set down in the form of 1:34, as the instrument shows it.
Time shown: 12:53
